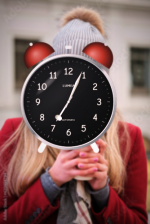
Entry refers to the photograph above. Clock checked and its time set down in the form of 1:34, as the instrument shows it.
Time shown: 7:04
